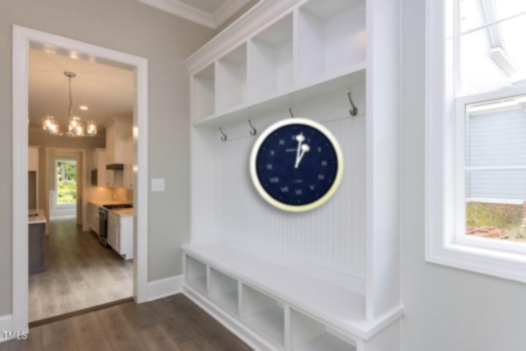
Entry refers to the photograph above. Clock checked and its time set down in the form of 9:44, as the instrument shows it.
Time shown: 1:02
